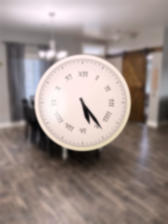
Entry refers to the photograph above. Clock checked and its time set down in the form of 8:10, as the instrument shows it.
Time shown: 5:24
